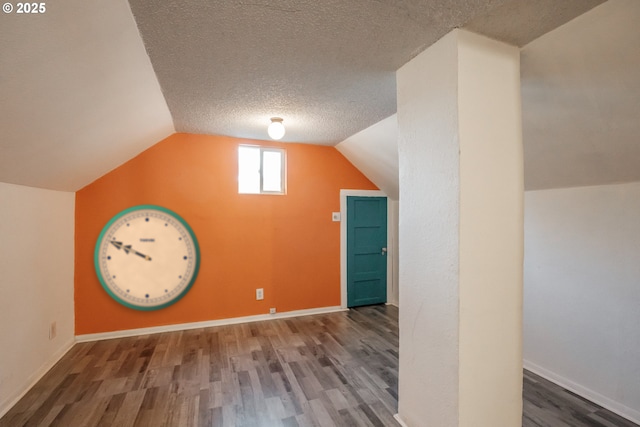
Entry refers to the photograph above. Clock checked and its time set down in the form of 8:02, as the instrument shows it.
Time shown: 9:49
